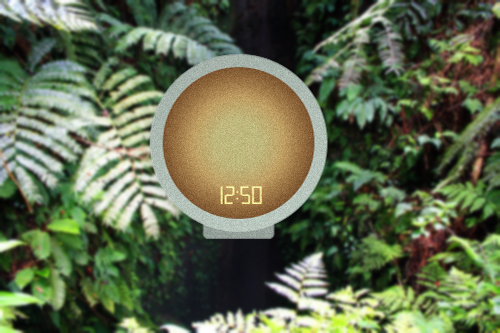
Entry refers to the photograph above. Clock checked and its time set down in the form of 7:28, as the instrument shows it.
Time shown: 12:50
